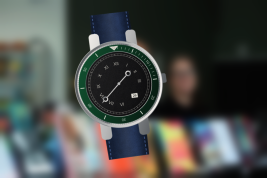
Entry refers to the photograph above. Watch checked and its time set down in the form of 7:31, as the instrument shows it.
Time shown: 1:38
